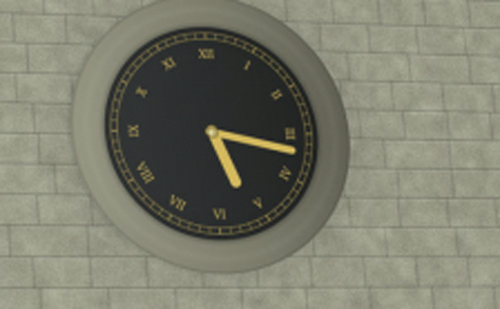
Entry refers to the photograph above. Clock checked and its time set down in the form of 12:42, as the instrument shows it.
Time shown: 5:17
